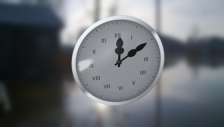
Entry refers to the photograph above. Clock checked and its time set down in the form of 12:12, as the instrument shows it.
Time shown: 12:10
